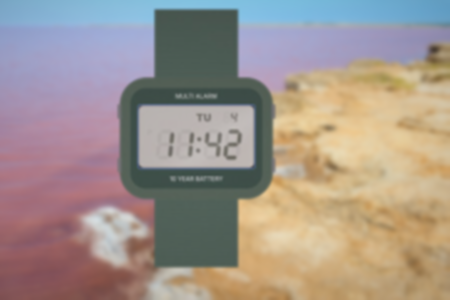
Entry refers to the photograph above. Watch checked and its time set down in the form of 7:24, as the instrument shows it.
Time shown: 11:42
